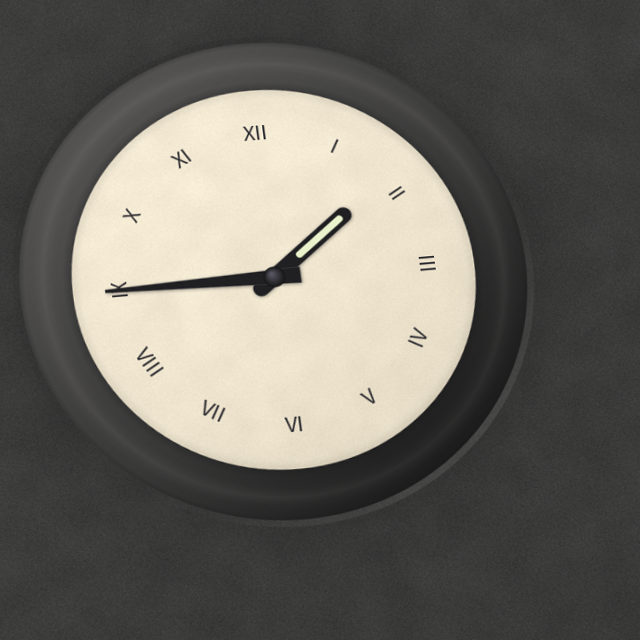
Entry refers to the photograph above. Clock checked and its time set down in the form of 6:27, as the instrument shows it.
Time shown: 1:45
